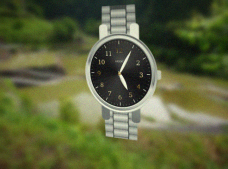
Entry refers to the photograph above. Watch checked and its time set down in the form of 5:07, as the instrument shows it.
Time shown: 5:05
